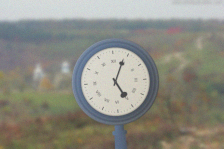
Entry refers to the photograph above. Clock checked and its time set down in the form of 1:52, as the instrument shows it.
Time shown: 5:04
